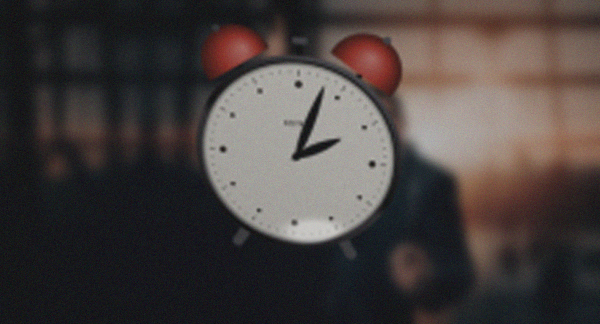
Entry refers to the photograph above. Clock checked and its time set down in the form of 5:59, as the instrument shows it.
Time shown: 2:03
